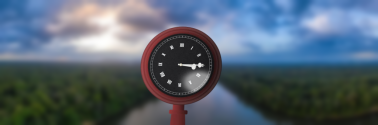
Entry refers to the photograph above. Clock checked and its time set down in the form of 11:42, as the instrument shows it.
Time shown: 3:15
